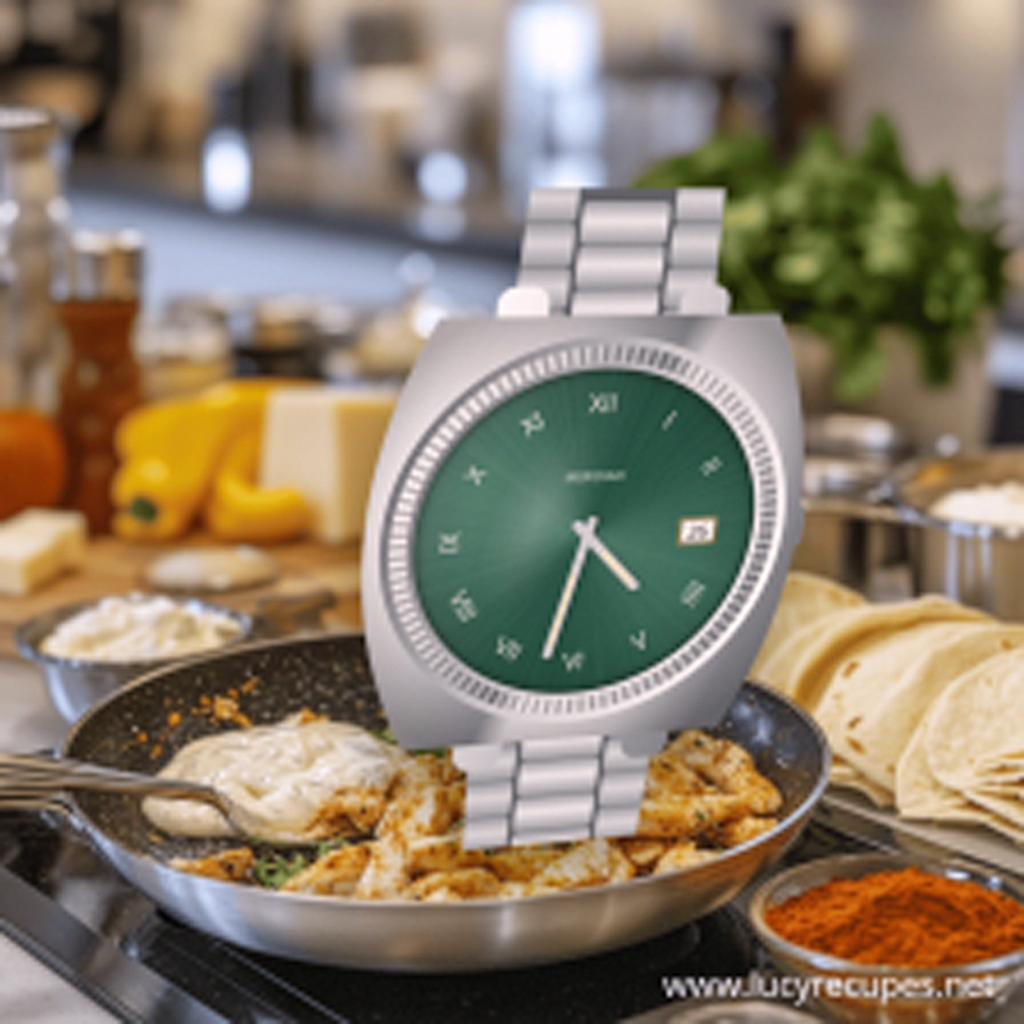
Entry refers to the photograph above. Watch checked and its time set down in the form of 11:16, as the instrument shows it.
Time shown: 4:32
